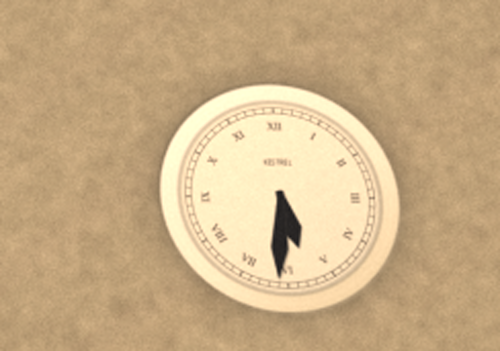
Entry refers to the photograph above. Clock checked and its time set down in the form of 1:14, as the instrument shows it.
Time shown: 5:31
